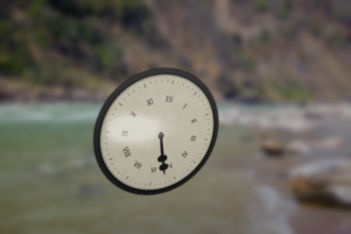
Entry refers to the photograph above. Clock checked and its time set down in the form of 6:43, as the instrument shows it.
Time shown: 5:27
